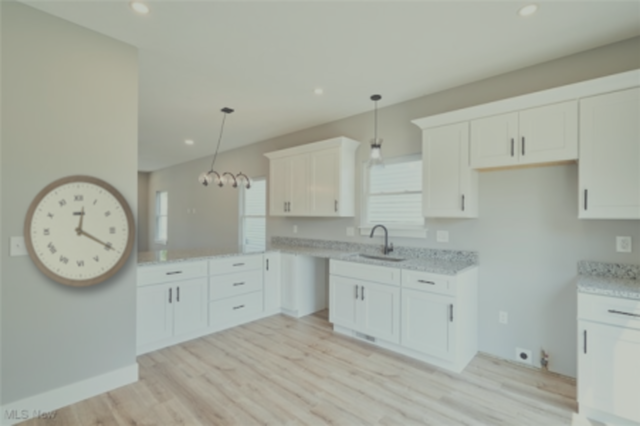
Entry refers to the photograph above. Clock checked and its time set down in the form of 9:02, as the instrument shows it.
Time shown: 12:20
